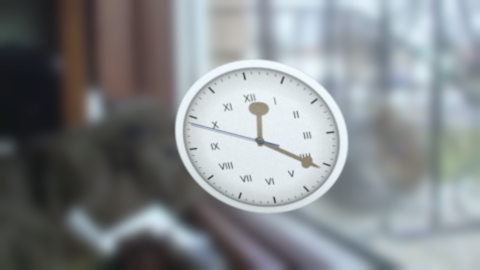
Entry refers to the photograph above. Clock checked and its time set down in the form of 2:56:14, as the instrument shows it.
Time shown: 12:20:49
